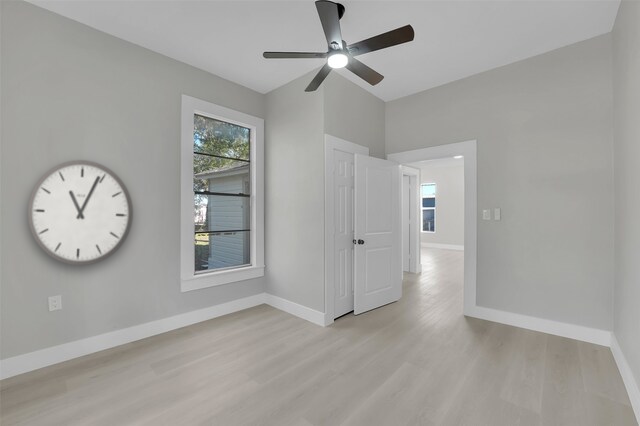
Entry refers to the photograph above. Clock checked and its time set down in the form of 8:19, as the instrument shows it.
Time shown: 11:04
